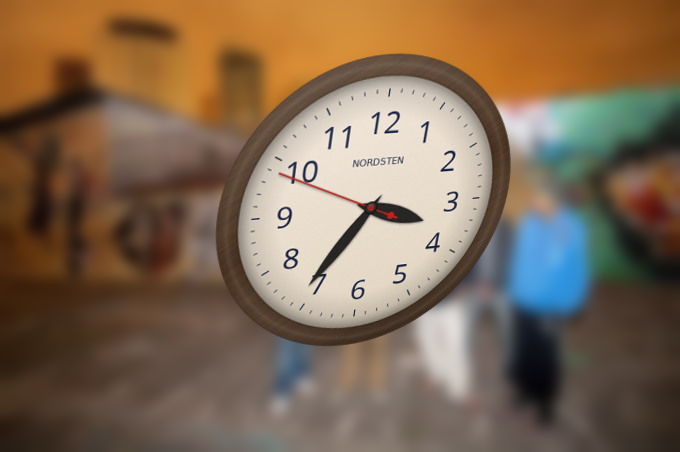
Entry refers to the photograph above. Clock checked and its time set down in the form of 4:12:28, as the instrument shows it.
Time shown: 3:35:49
